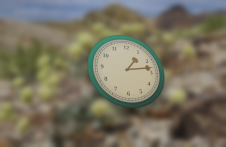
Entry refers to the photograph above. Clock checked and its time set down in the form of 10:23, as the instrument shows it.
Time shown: 1:13
